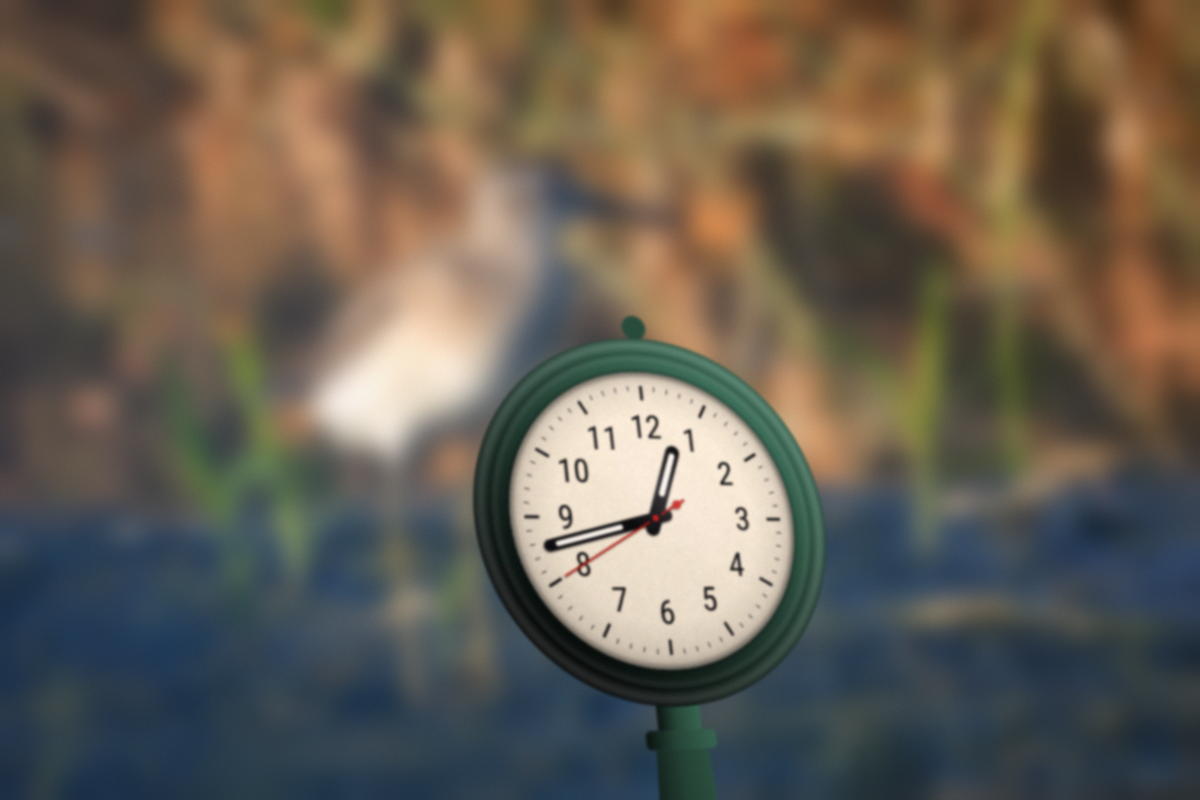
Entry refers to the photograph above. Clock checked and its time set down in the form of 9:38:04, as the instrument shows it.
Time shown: 12:42:40
